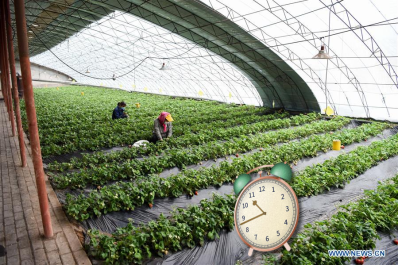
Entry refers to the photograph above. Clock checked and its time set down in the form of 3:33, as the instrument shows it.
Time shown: 10:43
